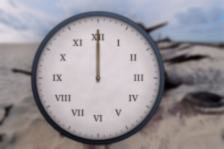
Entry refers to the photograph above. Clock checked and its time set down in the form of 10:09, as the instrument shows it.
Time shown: 12:00
